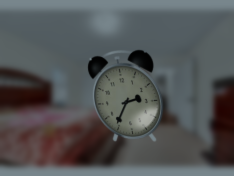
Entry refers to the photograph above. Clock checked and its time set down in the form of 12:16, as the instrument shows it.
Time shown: 2:36
